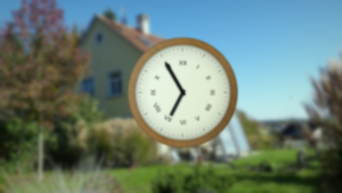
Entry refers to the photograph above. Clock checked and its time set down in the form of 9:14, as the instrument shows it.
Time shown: 6:55
